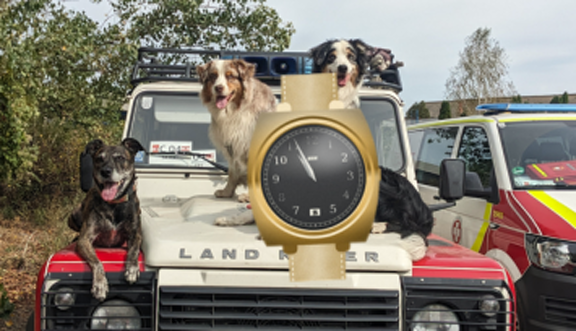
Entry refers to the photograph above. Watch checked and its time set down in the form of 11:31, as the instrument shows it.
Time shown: 10:56
